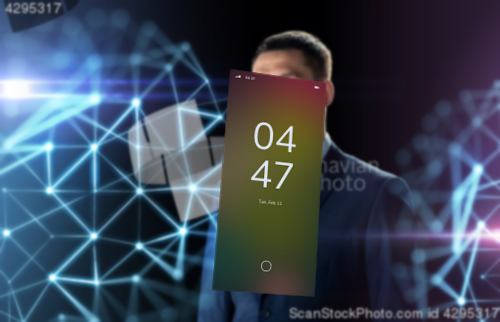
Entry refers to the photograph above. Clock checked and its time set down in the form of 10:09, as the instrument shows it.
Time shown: 4:47
